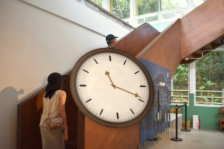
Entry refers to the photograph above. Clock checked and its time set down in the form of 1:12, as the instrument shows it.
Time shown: 11:19
